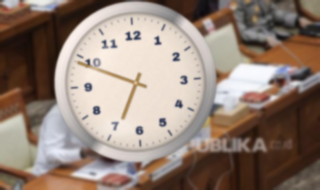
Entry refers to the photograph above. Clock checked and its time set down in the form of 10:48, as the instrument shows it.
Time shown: 6:49
